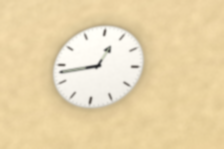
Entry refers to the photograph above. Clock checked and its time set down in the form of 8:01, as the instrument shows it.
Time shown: 12:43
